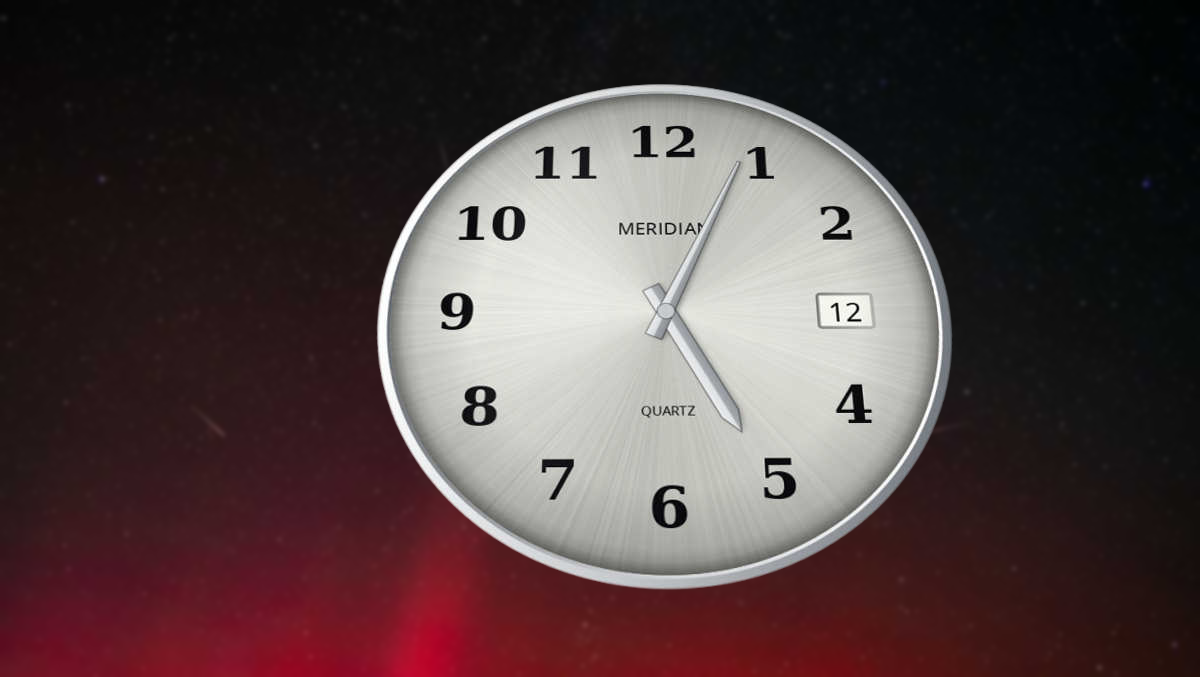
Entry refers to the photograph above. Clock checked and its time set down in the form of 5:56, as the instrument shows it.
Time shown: 5:04
